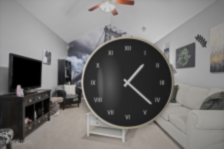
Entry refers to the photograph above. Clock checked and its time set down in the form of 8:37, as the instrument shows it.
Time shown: 1:22
